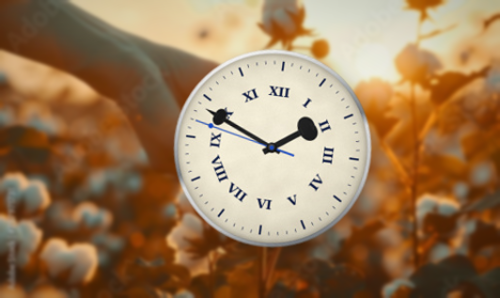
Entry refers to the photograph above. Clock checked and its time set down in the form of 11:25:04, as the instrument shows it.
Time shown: 1:48:47
